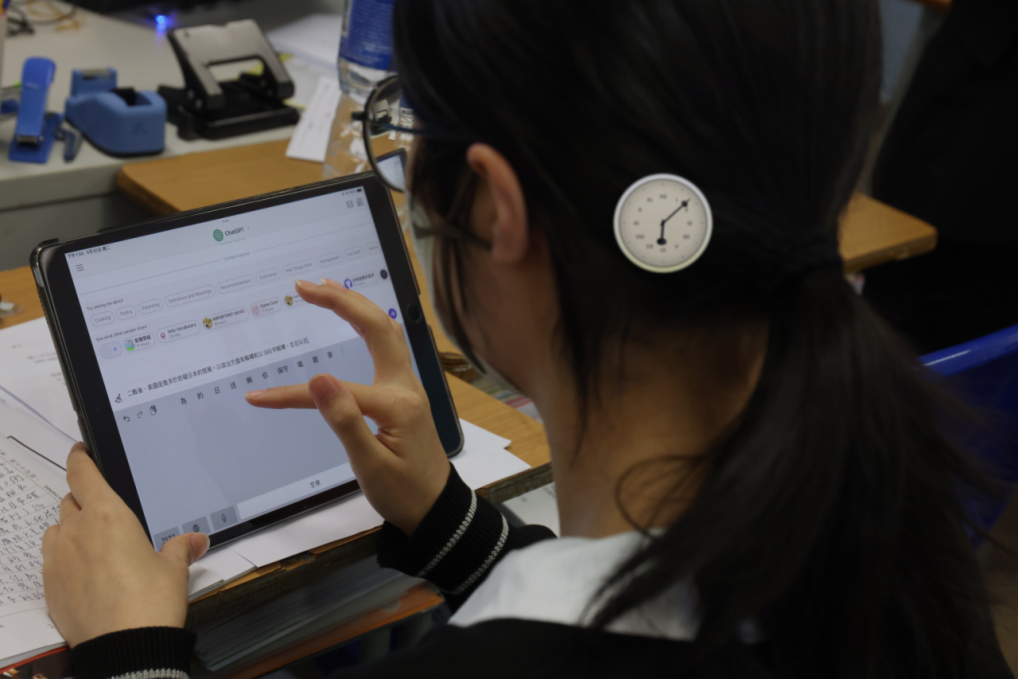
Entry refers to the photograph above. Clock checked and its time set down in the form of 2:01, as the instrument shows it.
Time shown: 6:08
